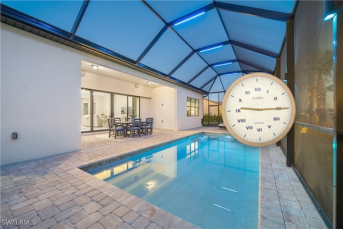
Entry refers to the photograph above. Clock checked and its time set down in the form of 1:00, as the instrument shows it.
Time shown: 9:15
